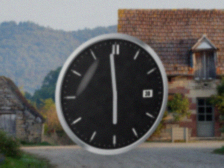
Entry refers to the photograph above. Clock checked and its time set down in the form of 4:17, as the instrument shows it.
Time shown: 5:59
